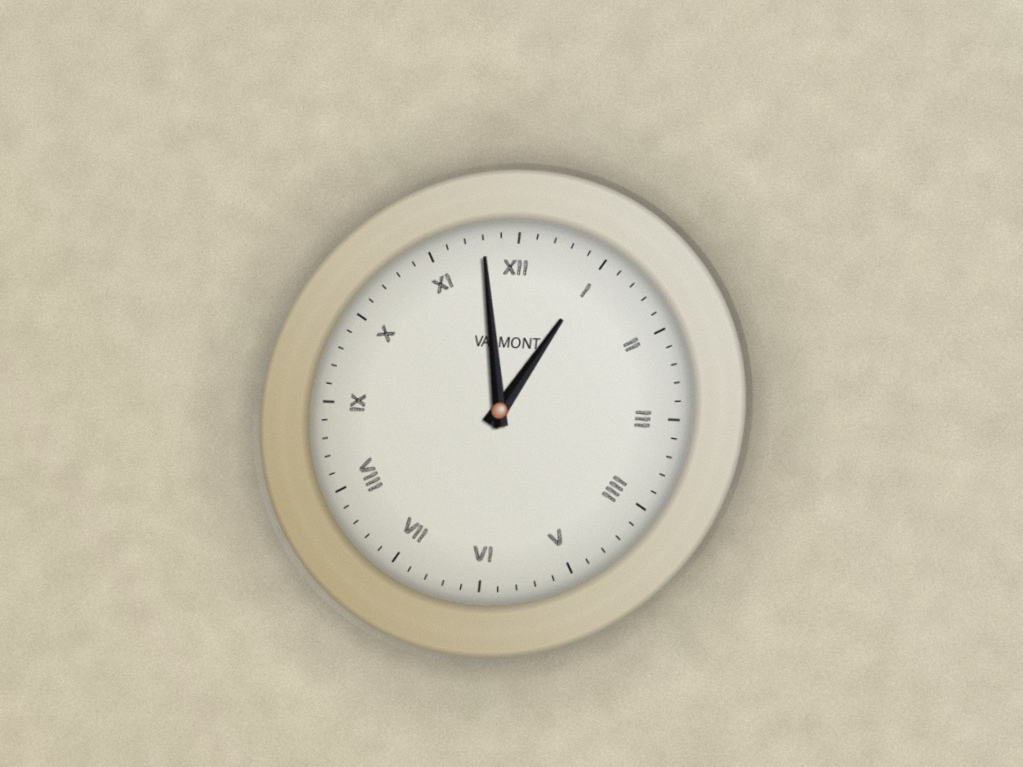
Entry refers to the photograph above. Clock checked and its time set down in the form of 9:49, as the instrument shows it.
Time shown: 12:58
